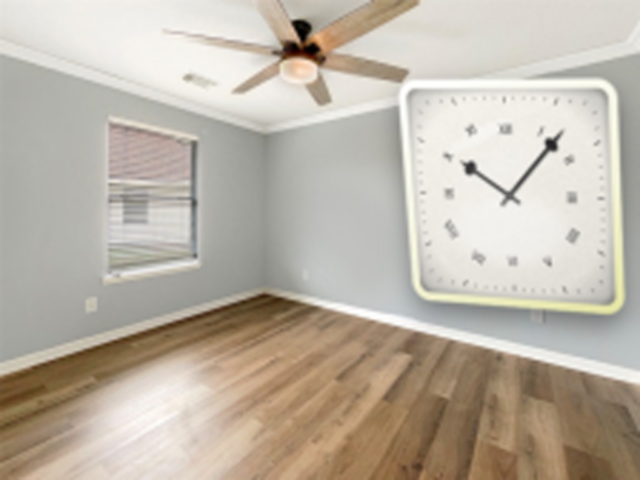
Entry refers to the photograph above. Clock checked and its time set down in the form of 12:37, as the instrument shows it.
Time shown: 10:07
